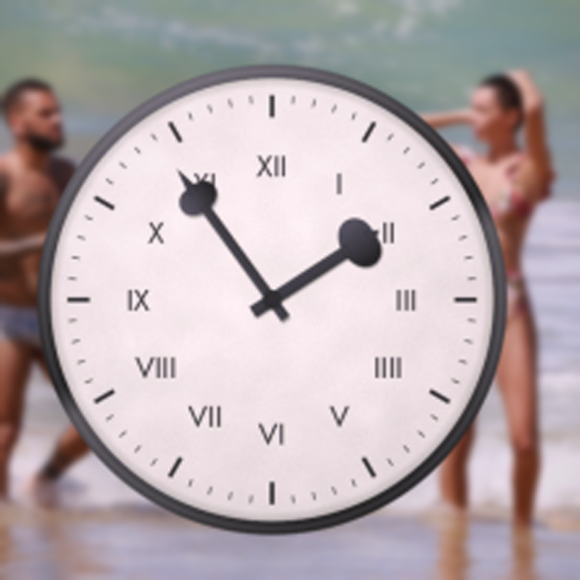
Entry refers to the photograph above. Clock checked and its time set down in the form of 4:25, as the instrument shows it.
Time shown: 1:54
